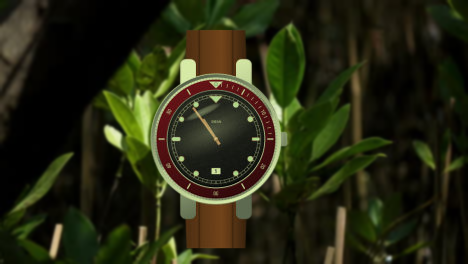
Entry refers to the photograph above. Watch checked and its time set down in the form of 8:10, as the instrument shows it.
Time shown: 10:54
